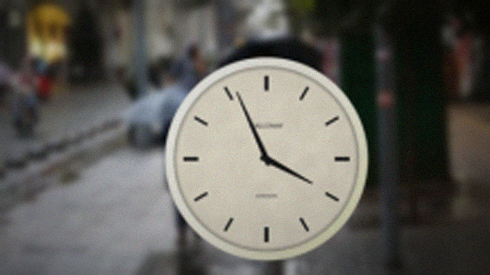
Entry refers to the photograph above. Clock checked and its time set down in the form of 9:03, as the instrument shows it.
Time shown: 3:56
